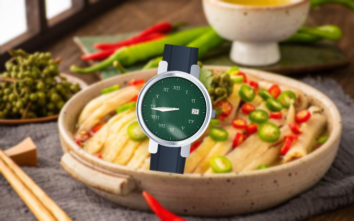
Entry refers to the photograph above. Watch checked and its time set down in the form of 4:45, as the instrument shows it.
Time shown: 8:44
